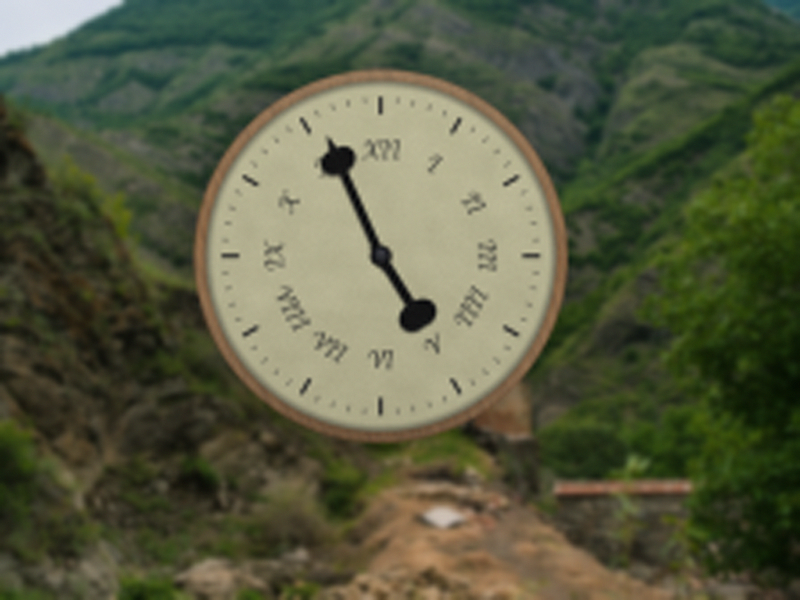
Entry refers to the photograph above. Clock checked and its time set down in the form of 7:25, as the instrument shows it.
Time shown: 4:56
